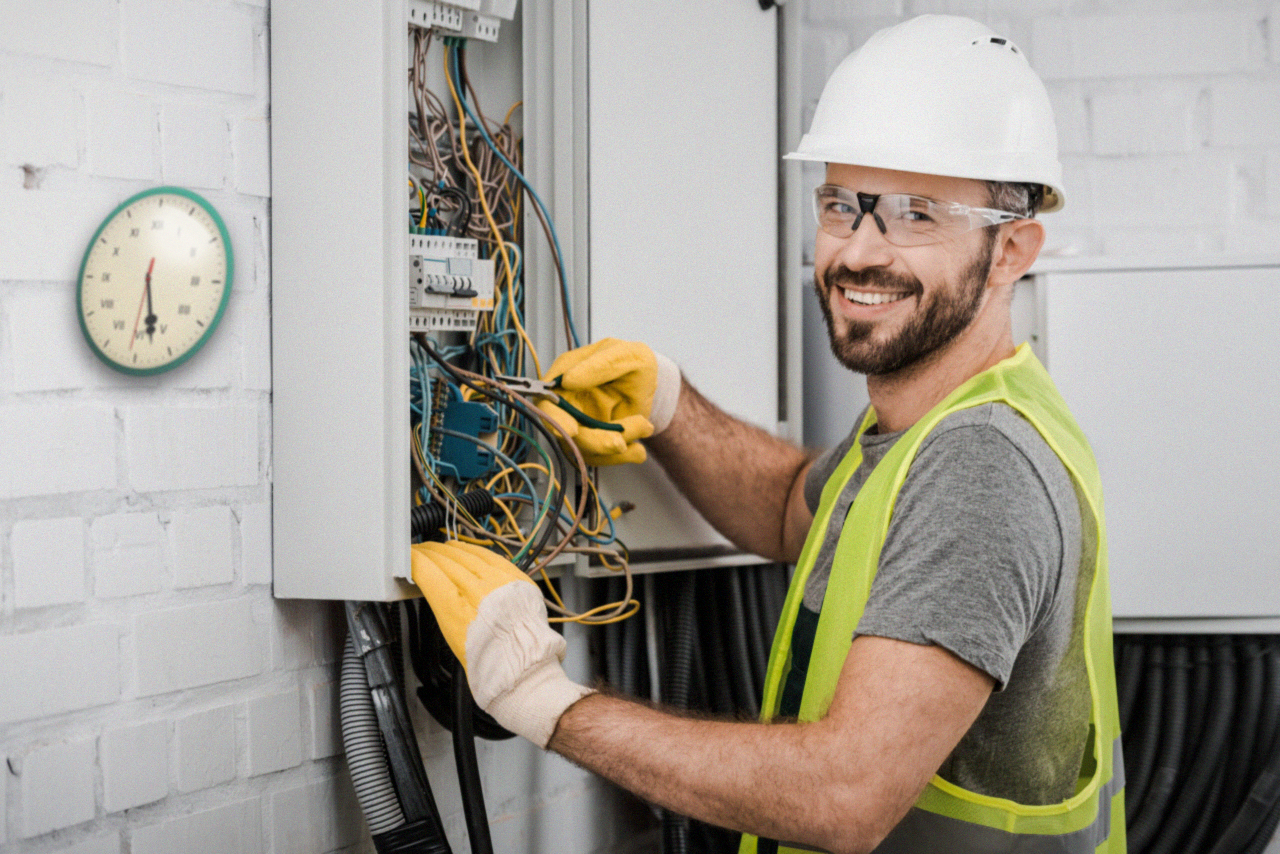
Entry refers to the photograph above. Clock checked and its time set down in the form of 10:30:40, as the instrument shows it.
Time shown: 5:27:31
